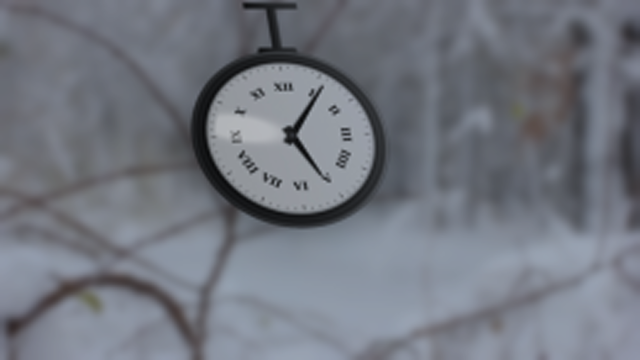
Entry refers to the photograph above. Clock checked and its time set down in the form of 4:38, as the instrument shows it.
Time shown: 5:06
